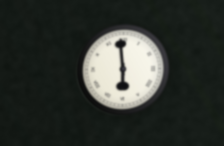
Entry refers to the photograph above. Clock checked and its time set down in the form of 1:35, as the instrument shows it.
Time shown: 5:59
